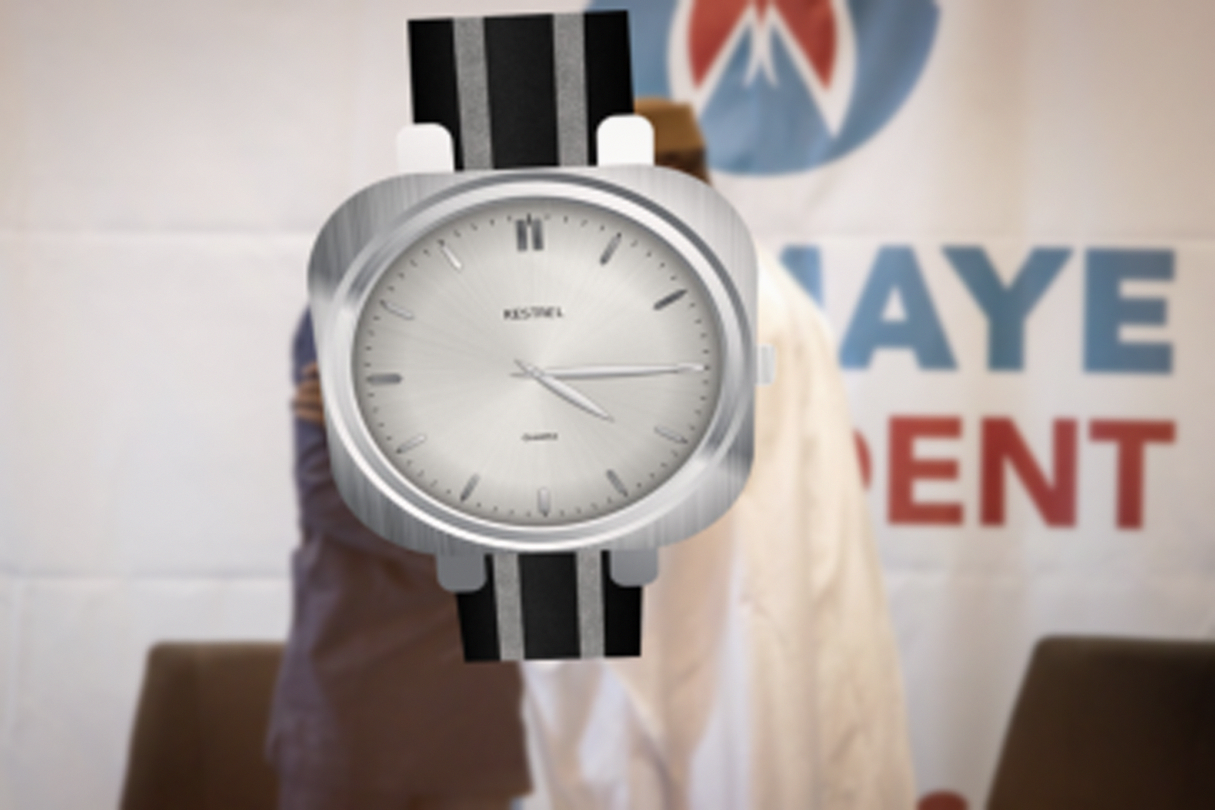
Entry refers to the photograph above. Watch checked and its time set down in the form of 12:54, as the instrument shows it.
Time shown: 4:15
